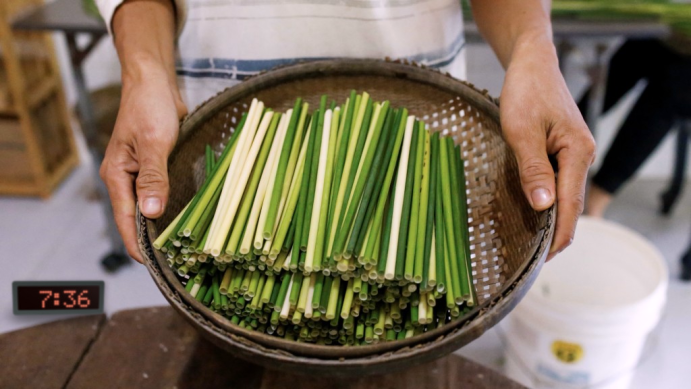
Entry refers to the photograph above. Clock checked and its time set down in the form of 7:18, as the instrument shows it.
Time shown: 7:36
